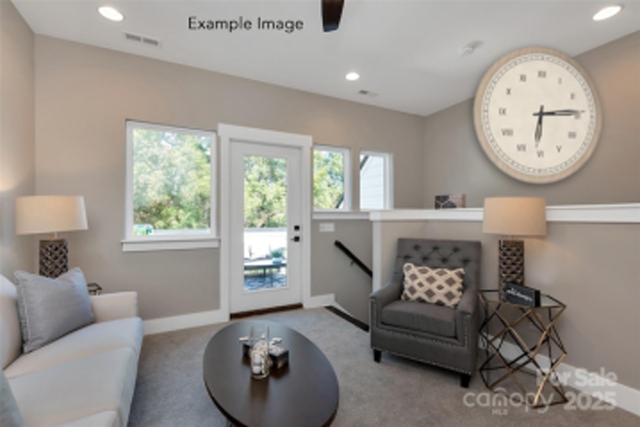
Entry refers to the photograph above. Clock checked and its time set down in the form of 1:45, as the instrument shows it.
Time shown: 6:14
